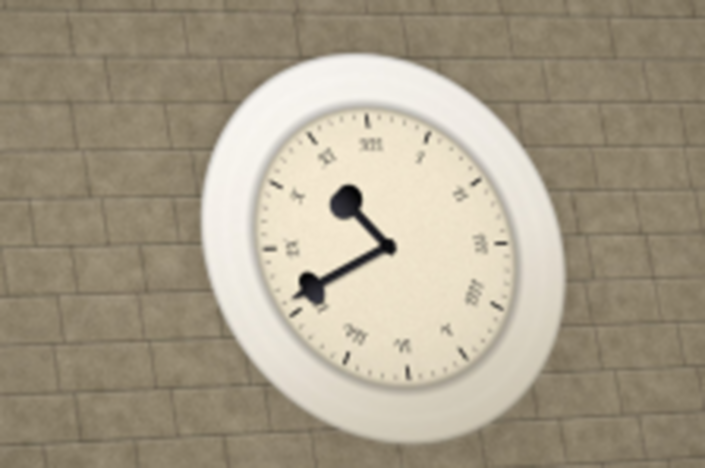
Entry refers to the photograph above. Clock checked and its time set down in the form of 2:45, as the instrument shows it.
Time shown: 10:41
